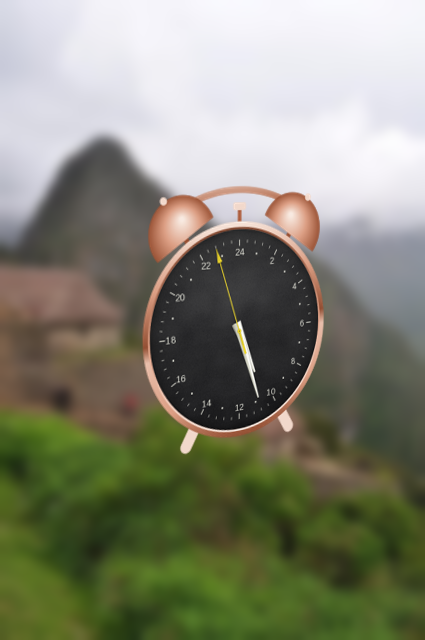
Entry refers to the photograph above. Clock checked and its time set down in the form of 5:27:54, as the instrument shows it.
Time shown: 10:26:57
